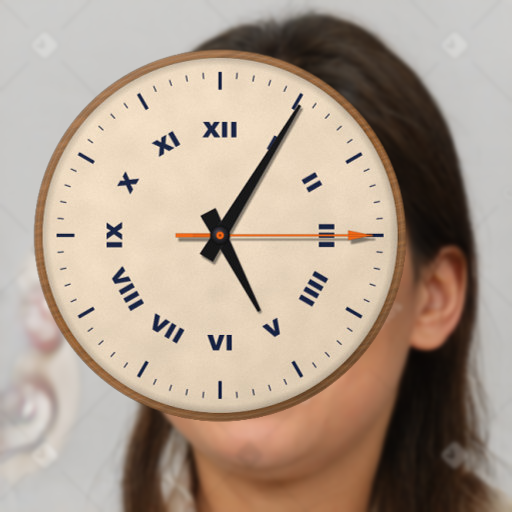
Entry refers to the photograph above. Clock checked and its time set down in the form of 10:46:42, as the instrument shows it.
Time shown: 5:05:15
